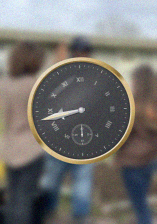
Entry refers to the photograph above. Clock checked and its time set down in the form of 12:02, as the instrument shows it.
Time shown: 8:43
